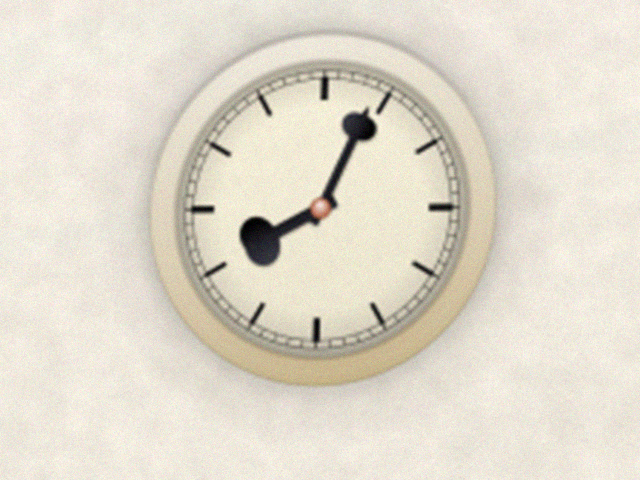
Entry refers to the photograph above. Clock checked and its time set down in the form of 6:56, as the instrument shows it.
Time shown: 8:04
